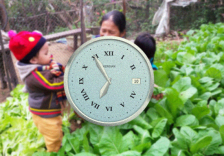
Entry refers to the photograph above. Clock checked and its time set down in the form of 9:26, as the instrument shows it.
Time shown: 6:55
